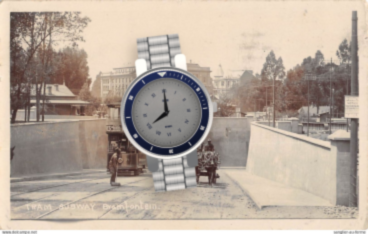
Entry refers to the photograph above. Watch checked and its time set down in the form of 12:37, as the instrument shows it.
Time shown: 8:00
